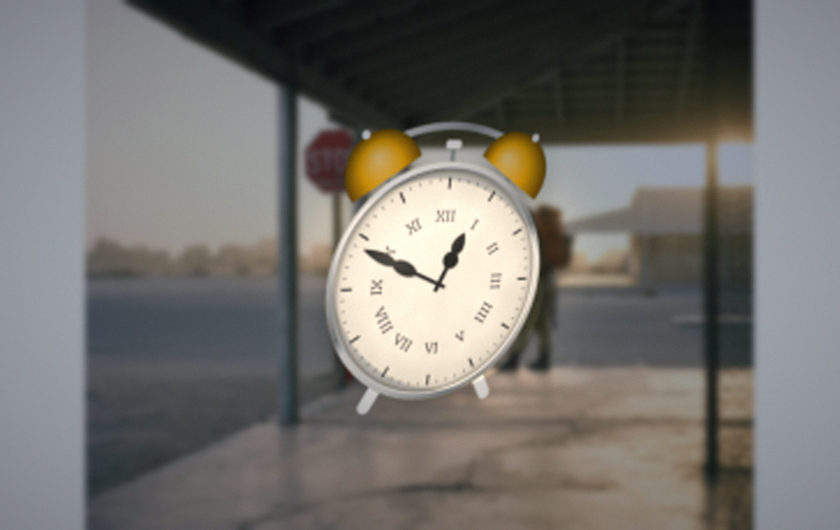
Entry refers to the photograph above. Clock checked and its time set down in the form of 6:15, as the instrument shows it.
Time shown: 12:49
